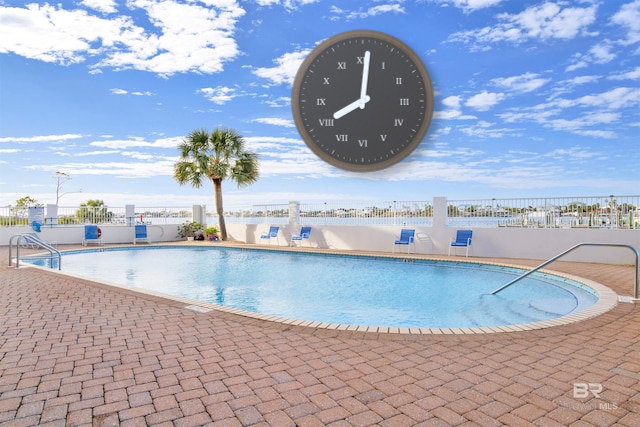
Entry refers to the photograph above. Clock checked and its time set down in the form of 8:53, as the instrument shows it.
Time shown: 8:01
